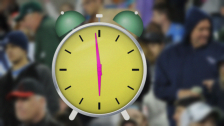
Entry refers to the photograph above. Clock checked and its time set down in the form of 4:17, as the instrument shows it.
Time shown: 5:59
